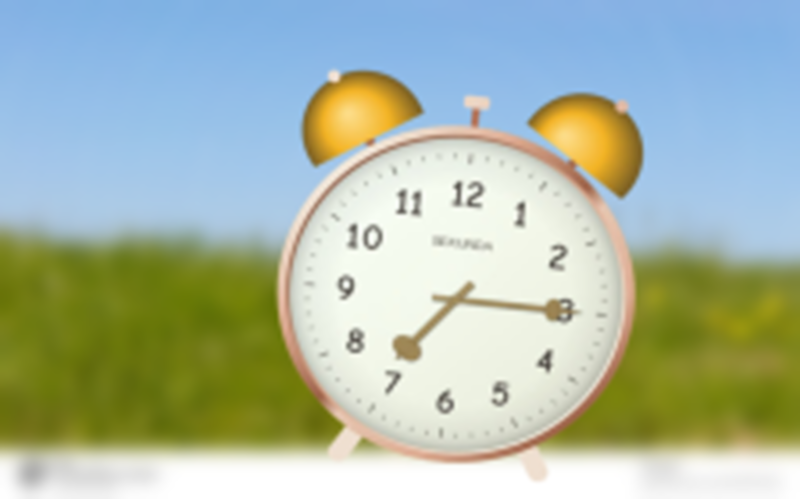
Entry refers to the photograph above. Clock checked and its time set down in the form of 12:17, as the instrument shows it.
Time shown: 7:15
